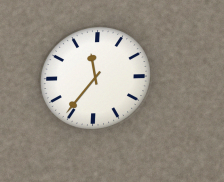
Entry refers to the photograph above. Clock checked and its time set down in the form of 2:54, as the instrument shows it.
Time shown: 11:36
